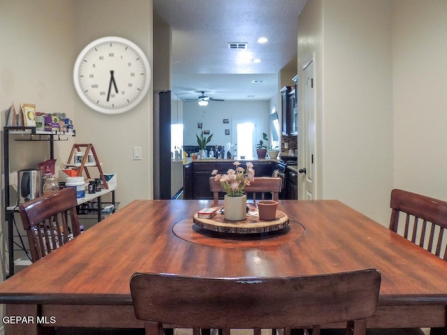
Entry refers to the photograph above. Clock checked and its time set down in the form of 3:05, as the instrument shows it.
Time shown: 5:32
